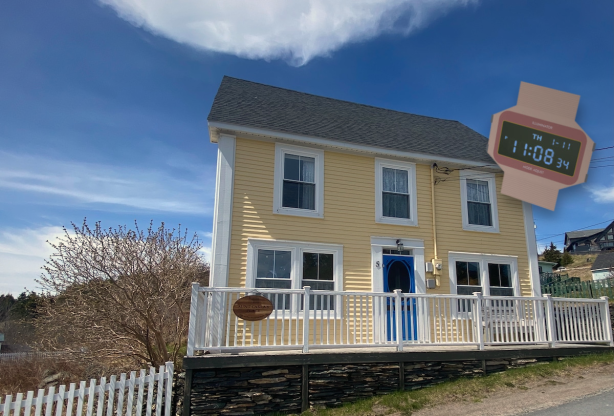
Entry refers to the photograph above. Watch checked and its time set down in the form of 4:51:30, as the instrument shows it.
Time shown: 11:08:34
